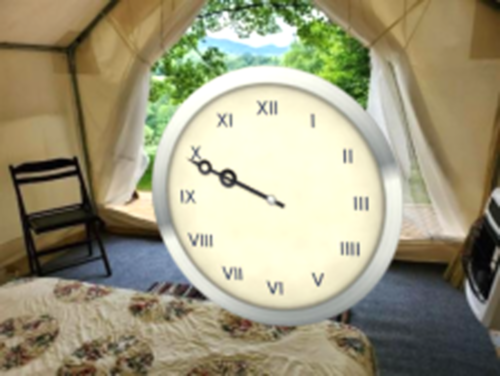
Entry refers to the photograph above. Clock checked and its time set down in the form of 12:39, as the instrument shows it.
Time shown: 9:49
